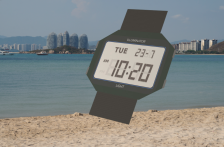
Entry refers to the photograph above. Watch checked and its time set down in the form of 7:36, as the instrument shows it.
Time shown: 10:20
